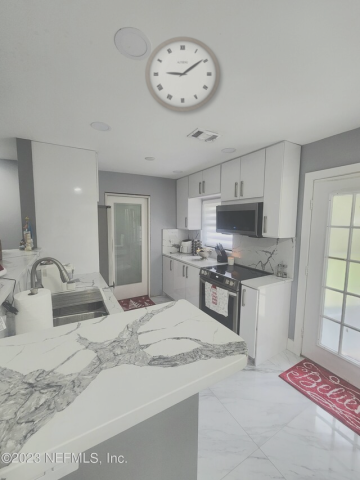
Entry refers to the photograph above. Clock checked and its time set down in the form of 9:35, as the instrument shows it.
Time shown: 9:09
